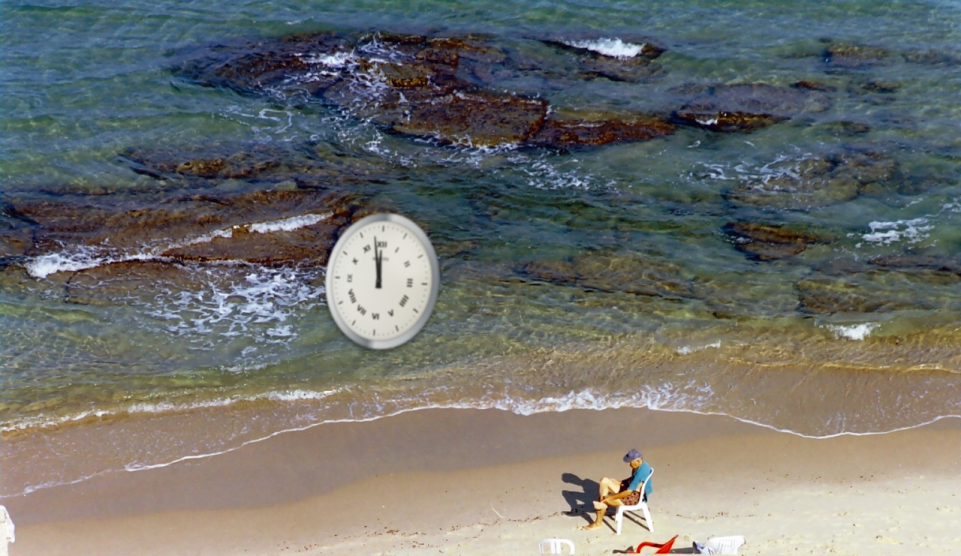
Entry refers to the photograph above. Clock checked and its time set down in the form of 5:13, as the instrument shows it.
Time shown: 11:58
